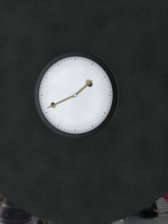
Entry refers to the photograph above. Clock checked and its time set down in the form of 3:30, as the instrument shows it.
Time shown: 1:41
